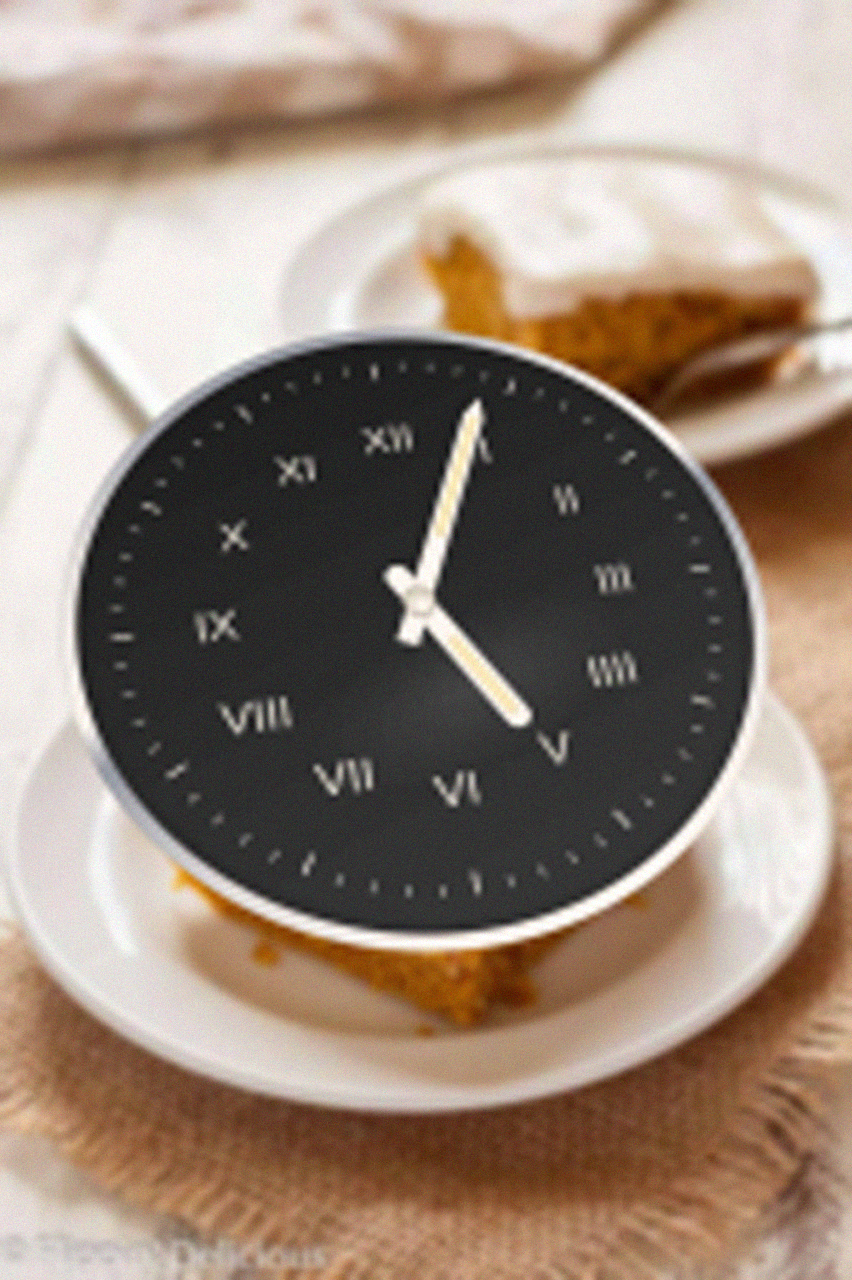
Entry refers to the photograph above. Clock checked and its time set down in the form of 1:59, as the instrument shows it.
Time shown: 5:04
